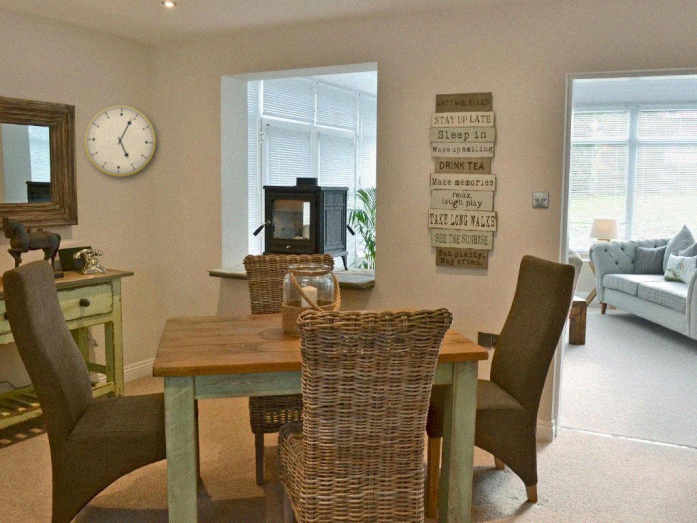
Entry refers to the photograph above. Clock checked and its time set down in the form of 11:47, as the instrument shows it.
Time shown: 5:04
